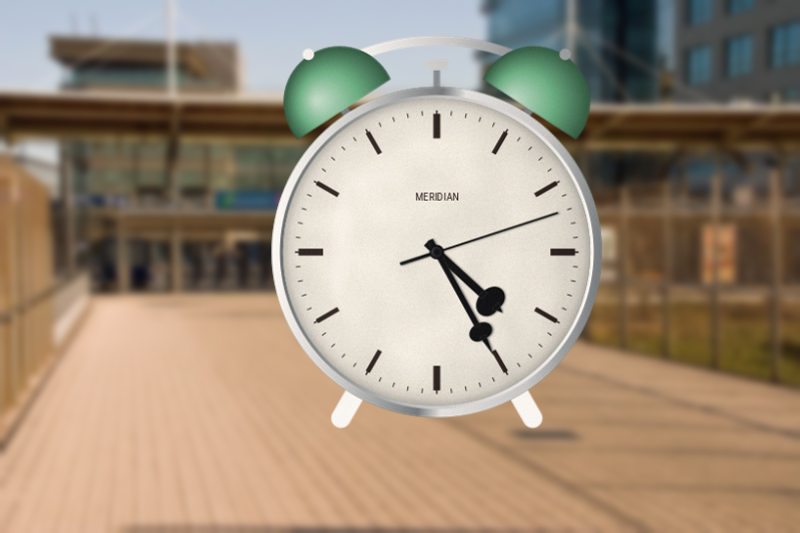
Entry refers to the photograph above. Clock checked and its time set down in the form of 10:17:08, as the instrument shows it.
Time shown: 4:25:12
